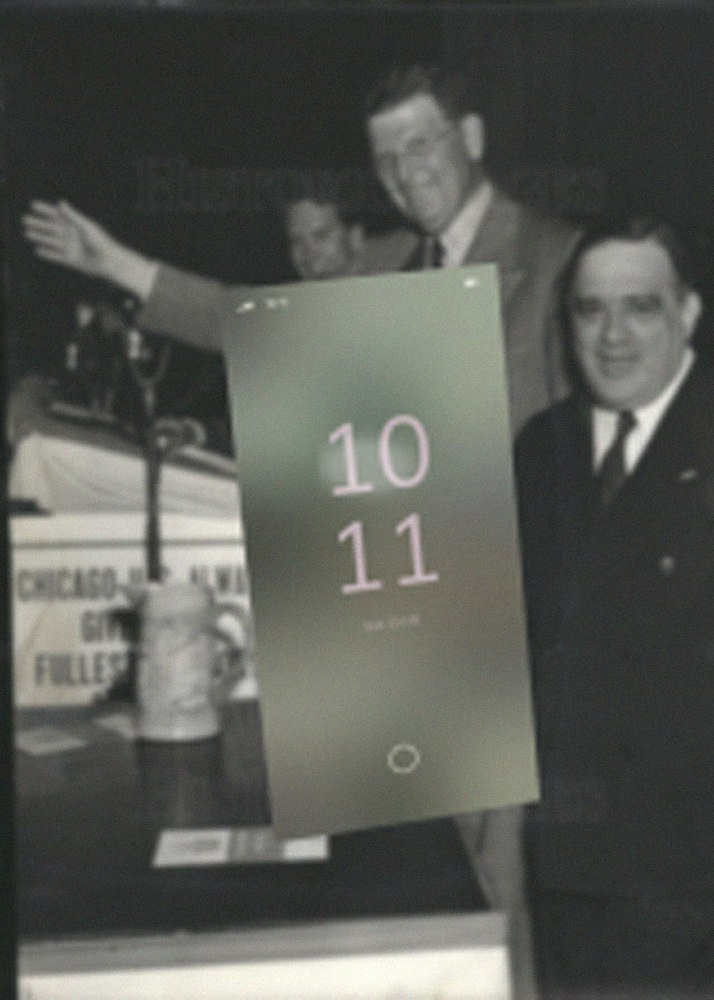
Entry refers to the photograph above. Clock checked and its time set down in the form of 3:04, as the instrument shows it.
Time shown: 10:11
